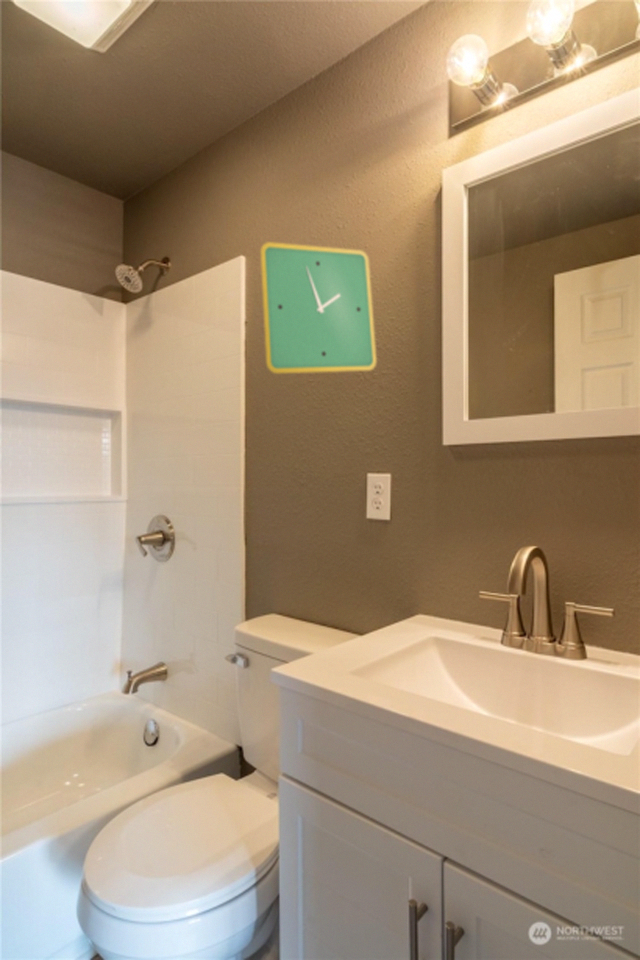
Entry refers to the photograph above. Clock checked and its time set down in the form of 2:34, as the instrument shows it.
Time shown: 1:57
